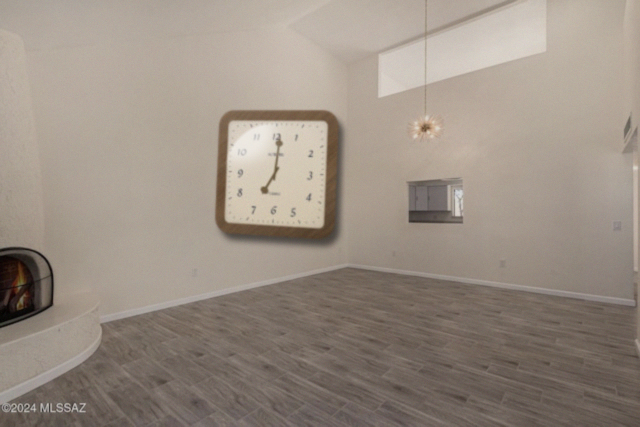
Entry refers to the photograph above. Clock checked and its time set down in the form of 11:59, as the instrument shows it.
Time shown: 7:01
